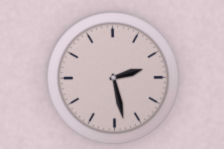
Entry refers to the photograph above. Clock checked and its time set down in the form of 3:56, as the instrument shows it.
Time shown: 2:28
